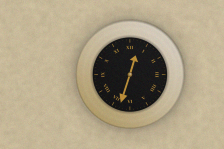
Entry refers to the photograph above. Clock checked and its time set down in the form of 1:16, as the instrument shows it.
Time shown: 12:33
